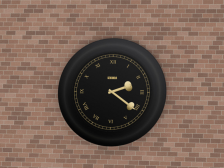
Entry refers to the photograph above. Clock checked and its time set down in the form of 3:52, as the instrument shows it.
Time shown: 2:21
